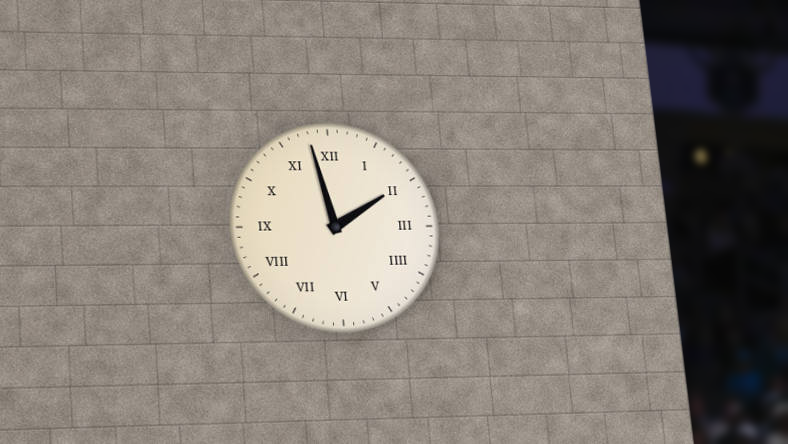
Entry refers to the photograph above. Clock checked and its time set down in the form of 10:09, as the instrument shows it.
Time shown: 1:58
